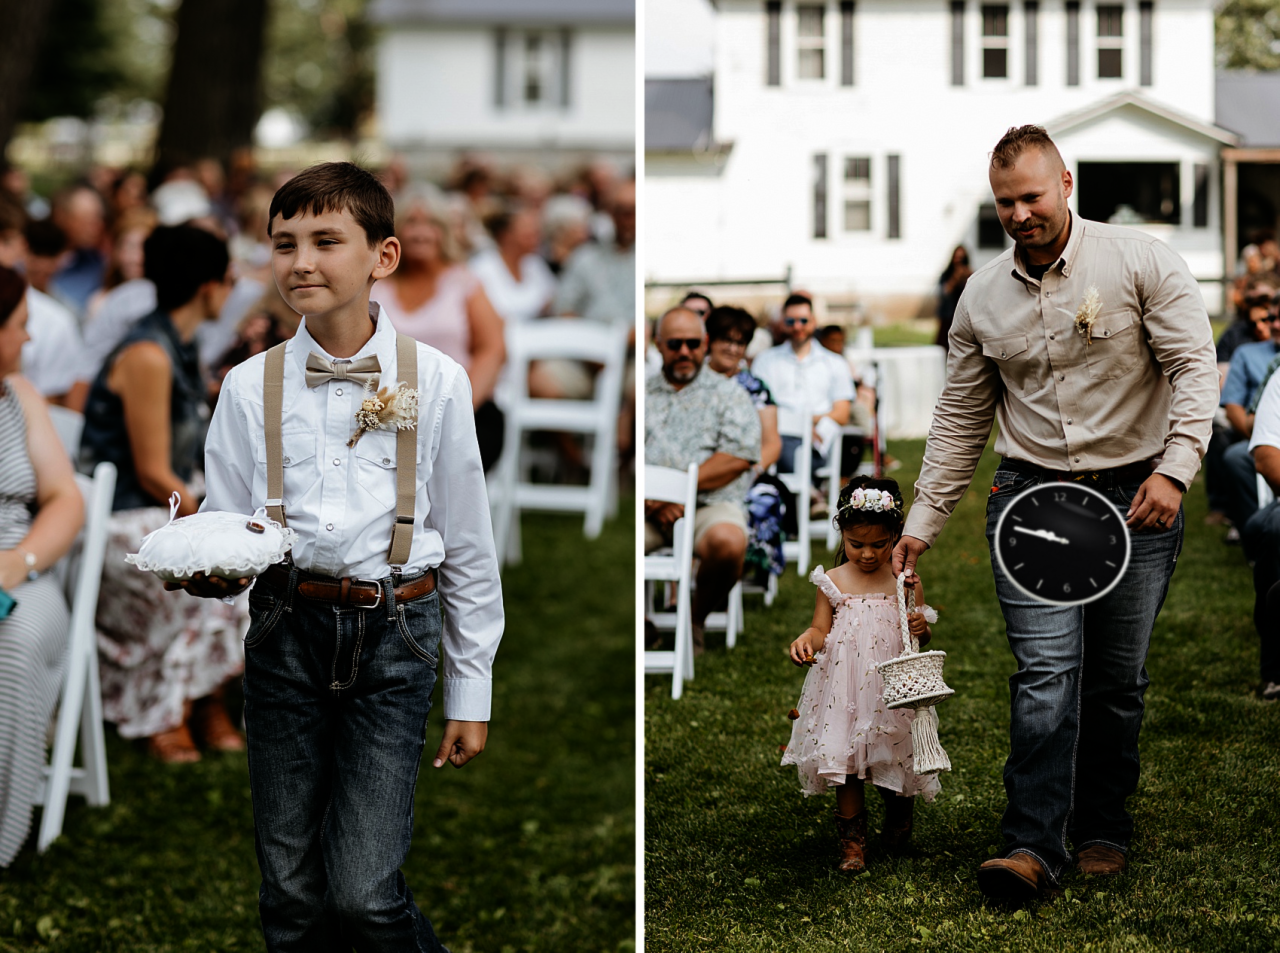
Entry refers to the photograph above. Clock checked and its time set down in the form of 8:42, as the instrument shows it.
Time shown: 9:48
